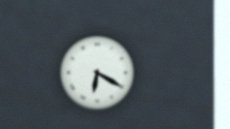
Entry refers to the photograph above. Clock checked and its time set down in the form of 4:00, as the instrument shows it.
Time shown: 6:20
